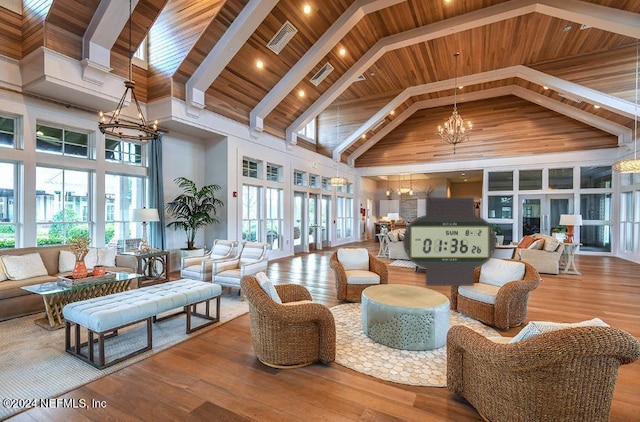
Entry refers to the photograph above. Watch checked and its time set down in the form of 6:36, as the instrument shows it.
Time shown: 1:36
